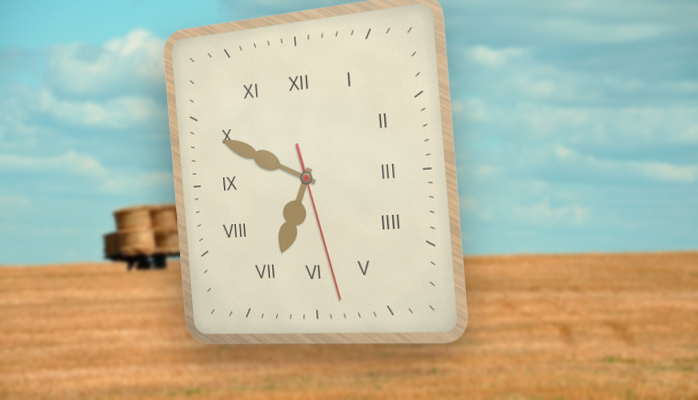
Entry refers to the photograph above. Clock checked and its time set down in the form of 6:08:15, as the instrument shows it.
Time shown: 6:49:28
